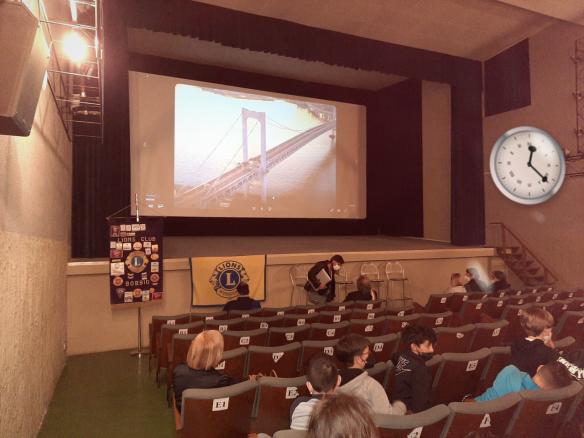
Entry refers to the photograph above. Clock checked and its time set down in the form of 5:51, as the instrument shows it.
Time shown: 12:22
